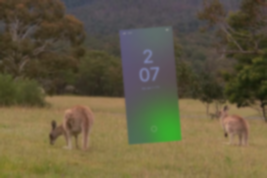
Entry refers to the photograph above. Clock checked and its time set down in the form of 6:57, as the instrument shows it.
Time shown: 2:07
